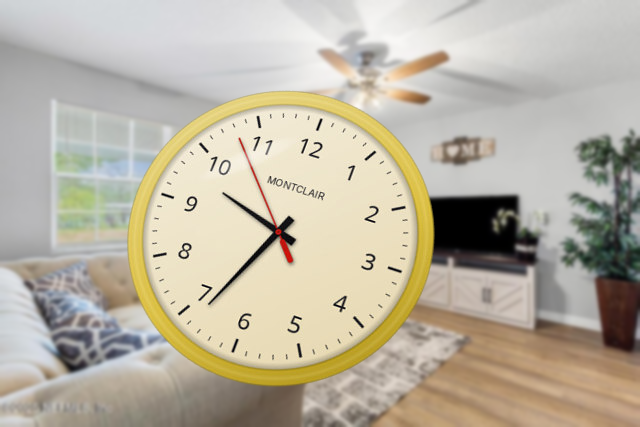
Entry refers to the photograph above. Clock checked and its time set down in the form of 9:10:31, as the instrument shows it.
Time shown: 9:33:53
